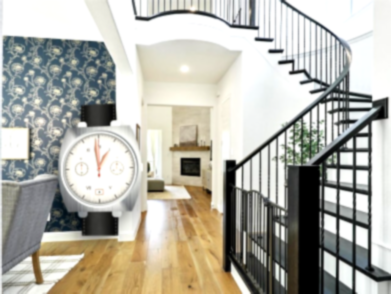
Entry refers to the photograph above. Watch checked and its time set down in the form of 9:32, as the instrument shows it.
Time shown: 12:59
